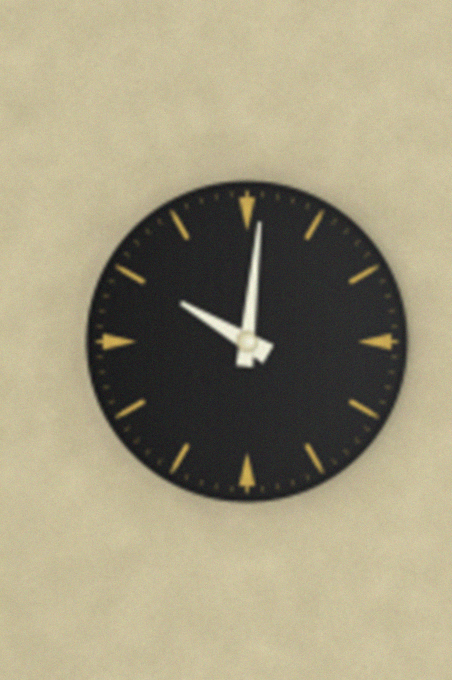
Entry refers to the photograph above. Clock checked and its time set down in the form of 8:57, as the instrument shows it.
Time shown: 10:01
